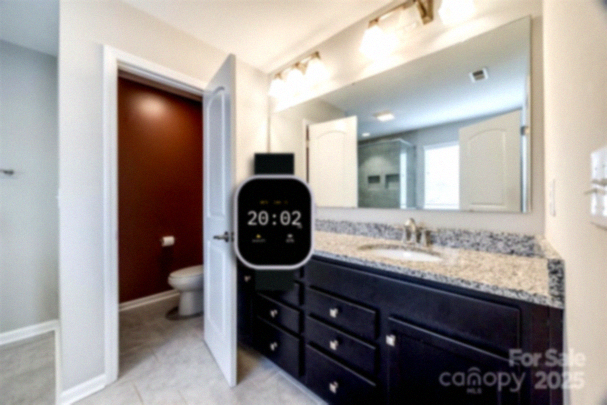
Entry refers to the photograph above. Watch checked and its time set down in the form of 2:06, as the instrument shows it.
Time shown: 20:02
